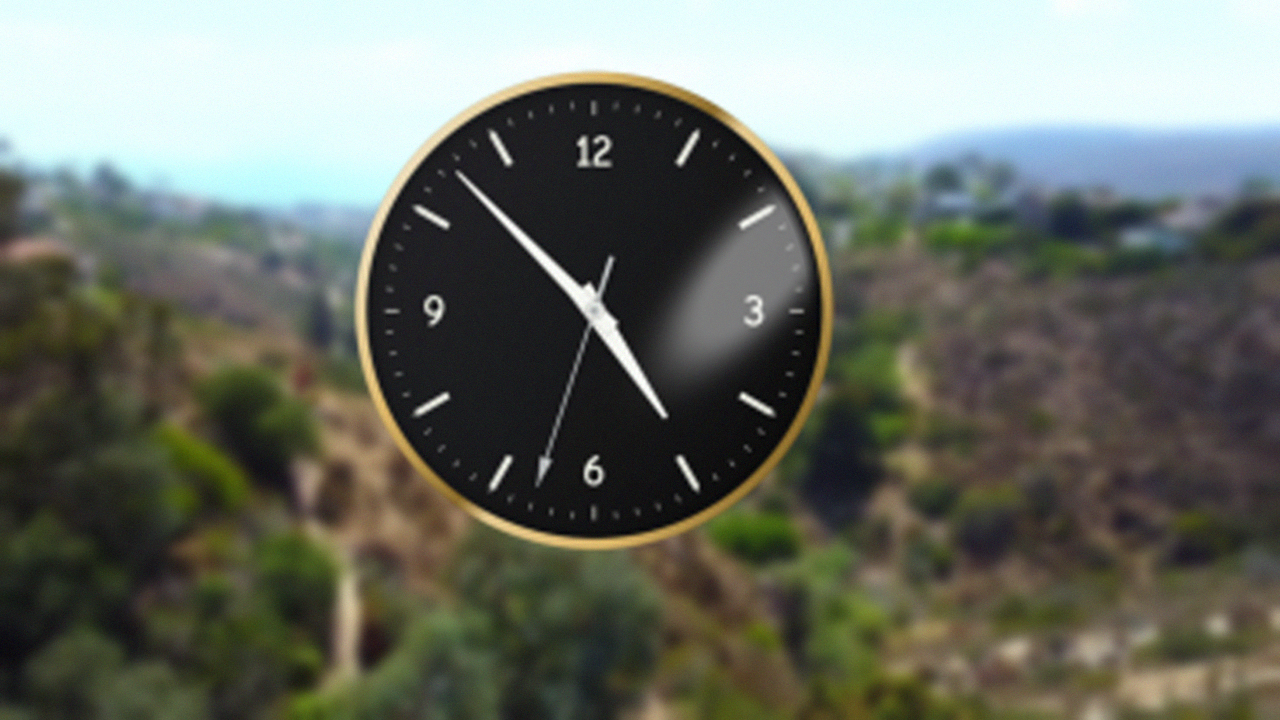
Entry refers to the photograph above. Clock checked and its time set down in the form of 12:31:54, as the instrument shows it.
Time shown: 4:52:33
